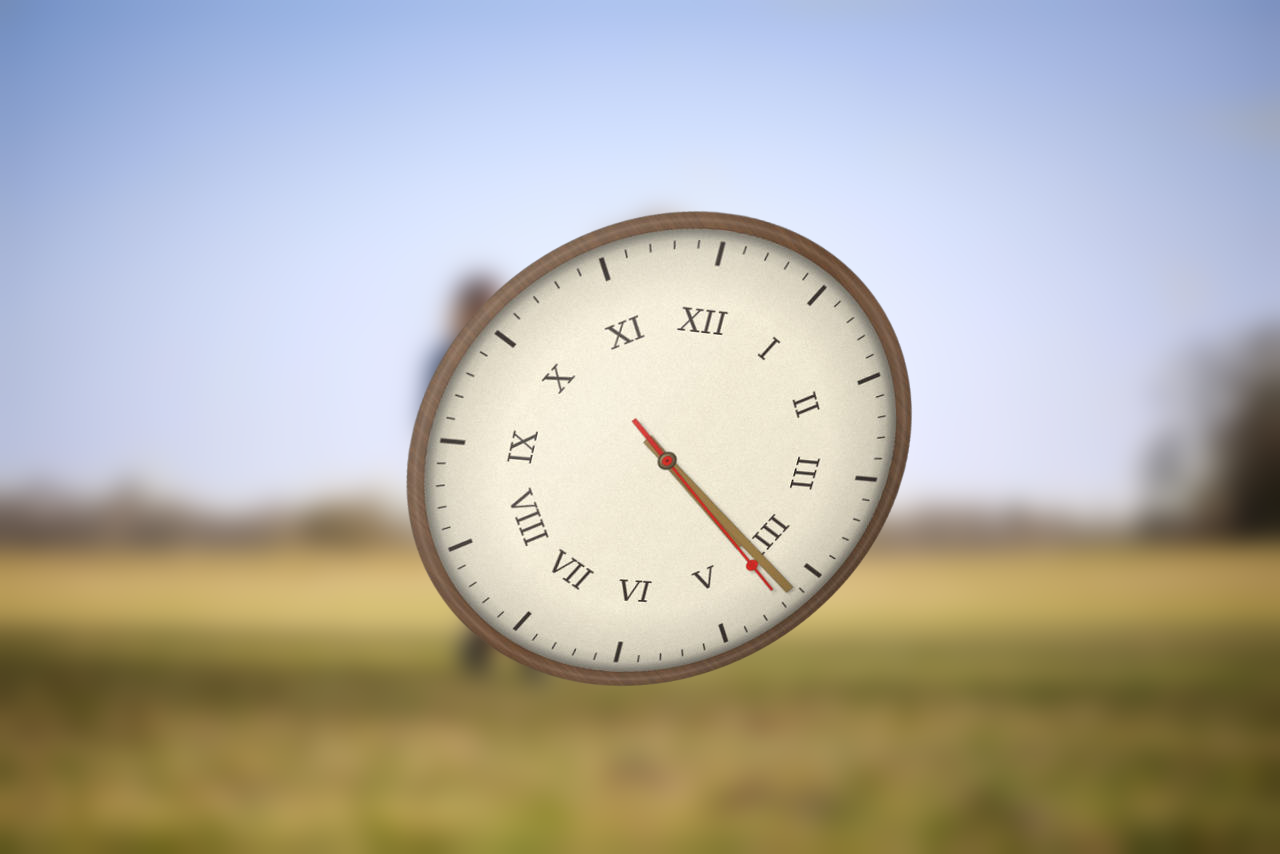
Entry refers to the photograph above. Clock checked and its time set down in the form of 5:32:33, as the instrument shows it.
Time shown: 4:21:22
